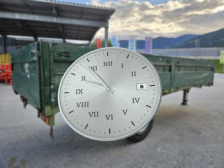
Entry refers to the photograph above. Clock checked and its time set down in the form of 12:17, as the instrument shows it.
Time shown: 9:54
